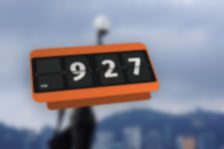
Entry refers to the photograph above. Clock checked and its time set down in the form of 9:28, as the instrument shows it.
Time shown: 9:27
